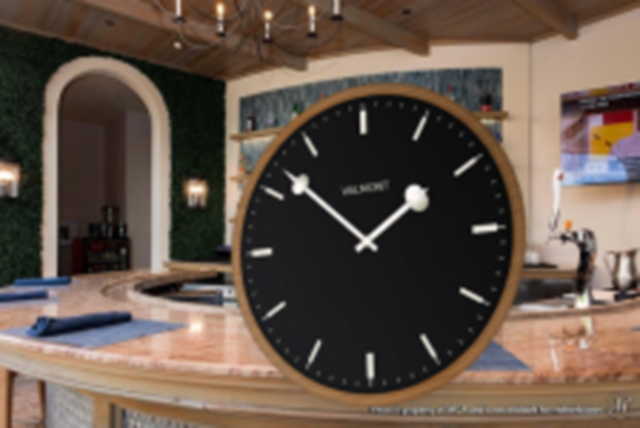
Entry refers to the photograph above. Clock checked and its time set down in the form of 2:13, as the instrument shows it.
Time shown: 1:52
